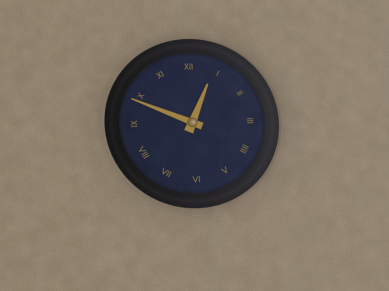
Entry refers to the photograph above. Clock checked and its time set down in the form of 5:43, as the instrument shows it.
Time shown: 12:49
